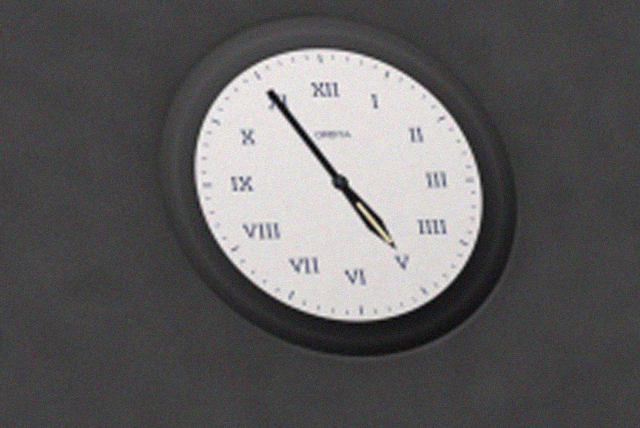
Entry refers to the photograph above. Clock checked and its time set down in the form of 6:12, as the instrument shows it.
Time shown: 4:55
